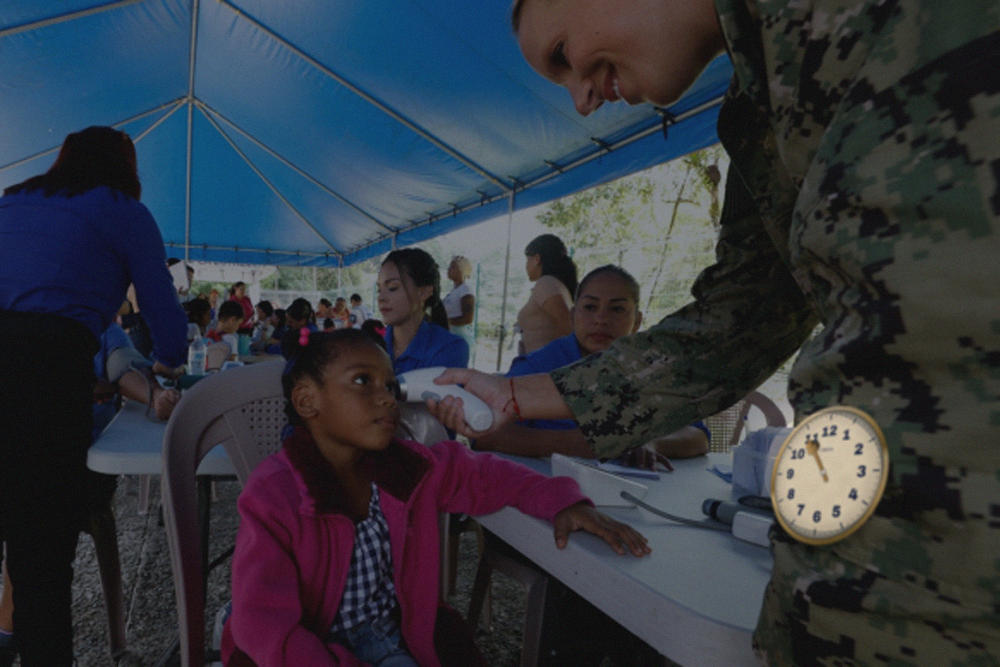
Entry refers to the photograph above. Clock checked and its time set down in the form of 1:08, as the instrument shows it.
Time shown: 10:54
